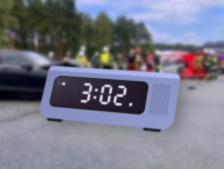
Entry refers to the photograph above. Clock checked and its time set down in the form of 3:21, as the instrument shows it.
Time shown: 3:02
